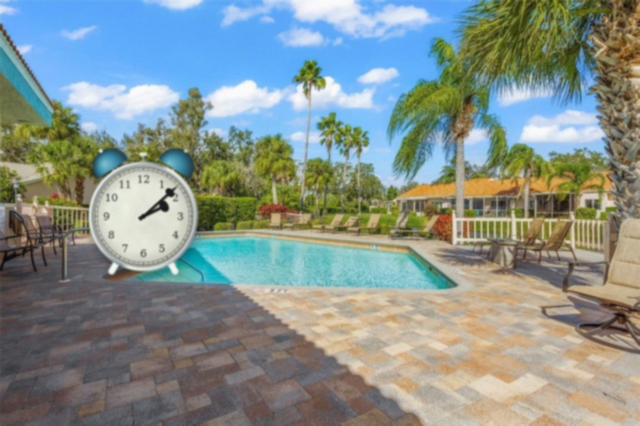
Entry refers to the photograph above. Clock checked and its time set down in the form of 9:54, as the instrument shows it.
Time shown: 2:08
